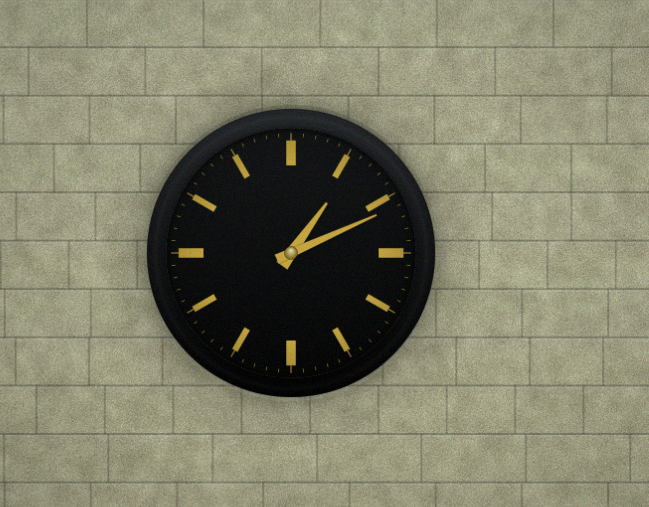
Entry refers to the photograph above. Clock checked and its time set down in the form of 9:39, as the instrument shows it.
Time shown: 1:11
